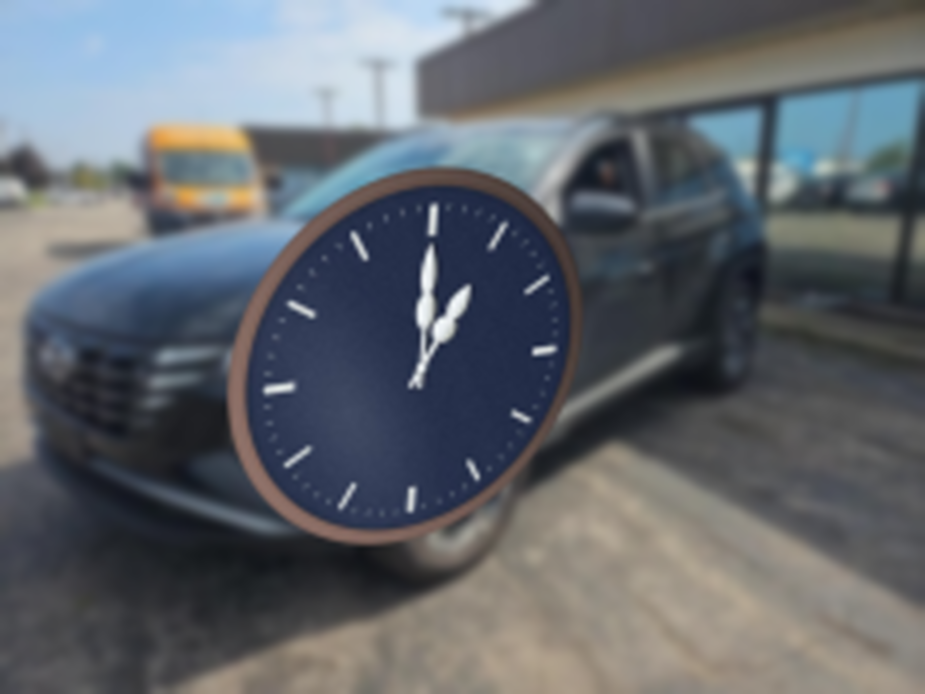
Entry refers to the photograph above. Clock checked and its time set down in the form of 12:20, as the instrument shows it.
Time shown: 1:00
